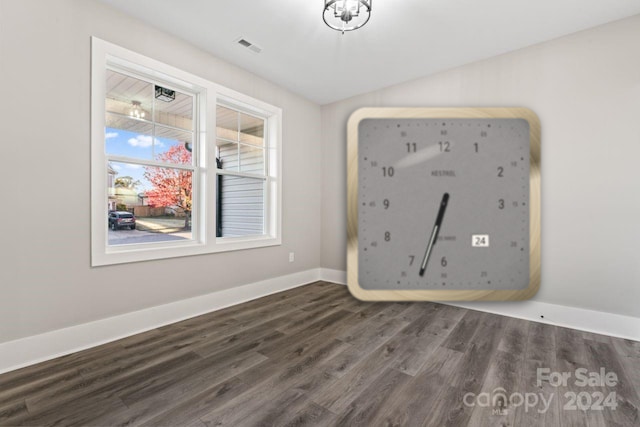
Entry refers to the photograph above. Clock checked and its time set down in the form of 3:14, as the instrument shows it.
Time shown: 6:33
